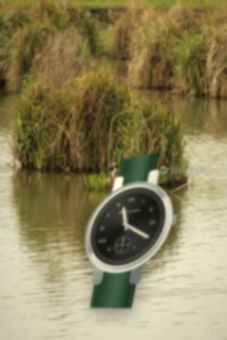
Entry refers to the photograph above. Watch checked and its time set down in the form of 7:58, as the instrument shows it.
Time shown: 11:20
